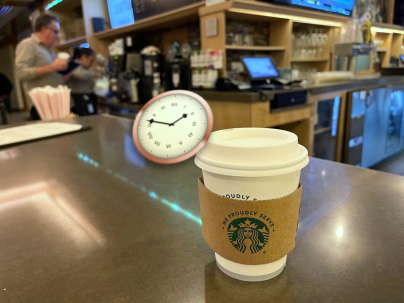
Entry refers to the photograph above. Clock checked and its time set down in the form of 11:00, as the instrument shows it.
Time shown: 1:47
